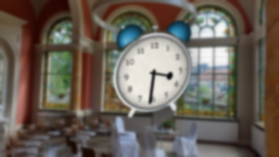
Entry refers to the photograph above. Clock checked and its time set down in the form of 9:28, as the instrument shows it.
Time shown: 3:31
